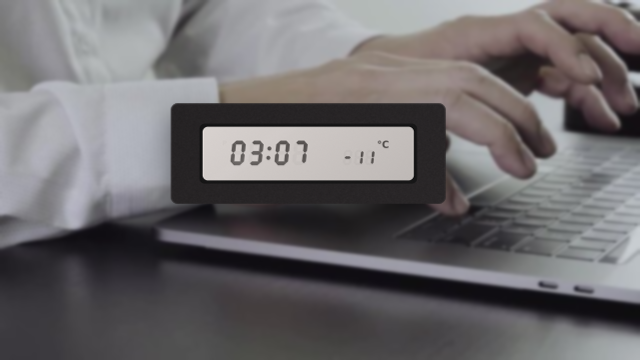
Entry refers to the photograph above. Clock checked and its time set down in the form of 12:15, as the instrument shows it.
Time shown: 3:07
